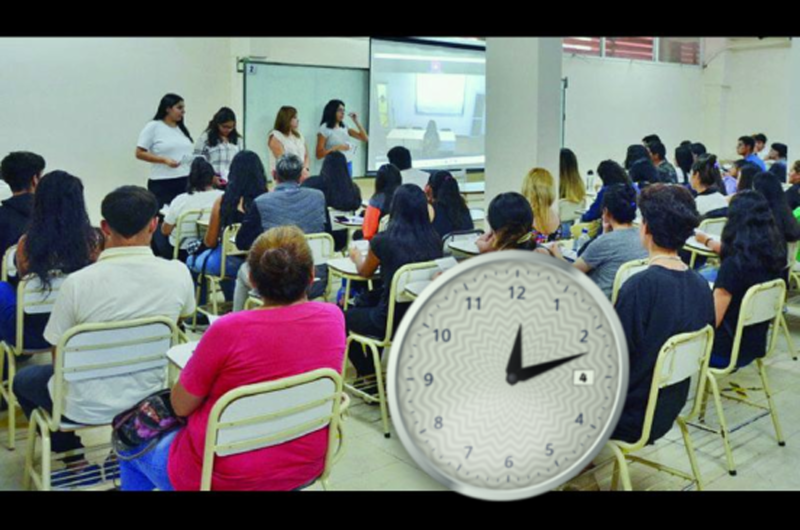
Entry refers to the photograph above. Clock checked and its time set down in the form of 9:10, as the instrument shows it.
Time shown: 12:12
